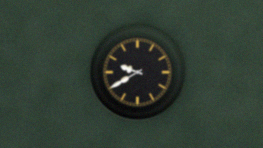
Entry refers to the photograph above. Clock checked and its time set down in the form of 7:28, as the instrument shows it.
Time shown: 9:40
